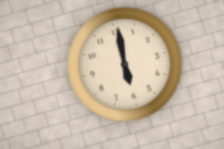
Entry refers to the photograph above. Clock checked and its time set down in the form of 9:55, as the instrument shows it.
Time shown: 6:01
